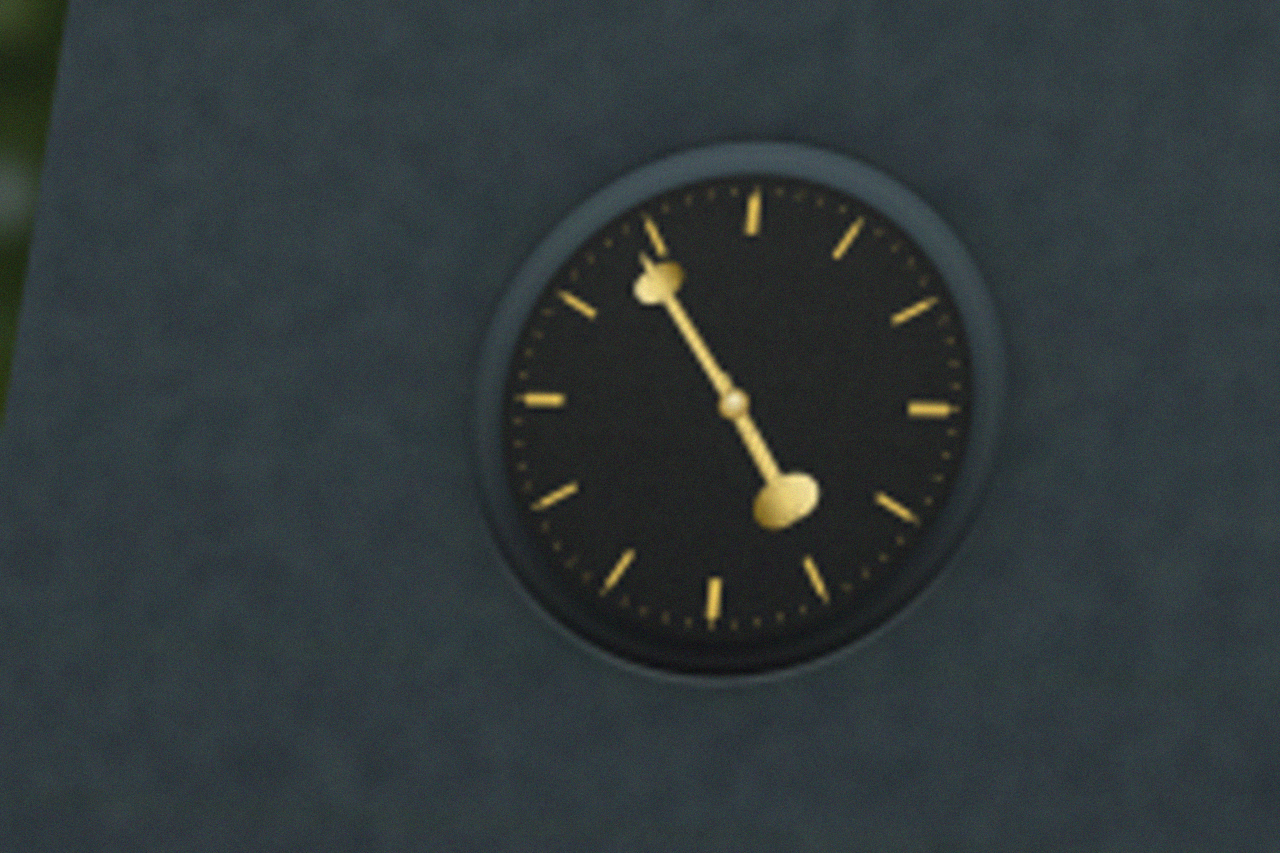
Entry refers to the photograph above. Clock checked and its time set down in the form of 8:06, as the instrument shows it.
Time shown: 4:54
